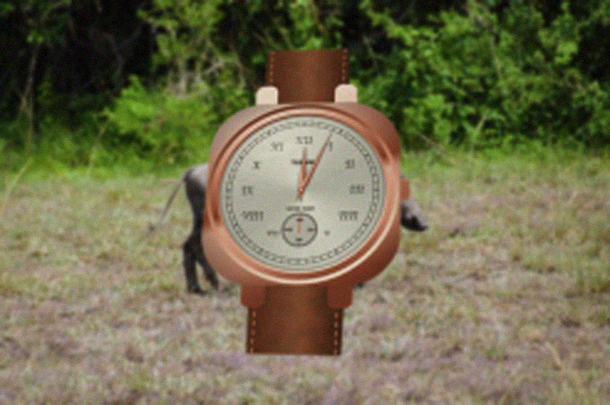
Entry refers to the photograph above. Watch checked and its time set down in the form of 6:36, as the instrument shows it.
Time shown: 12:04
